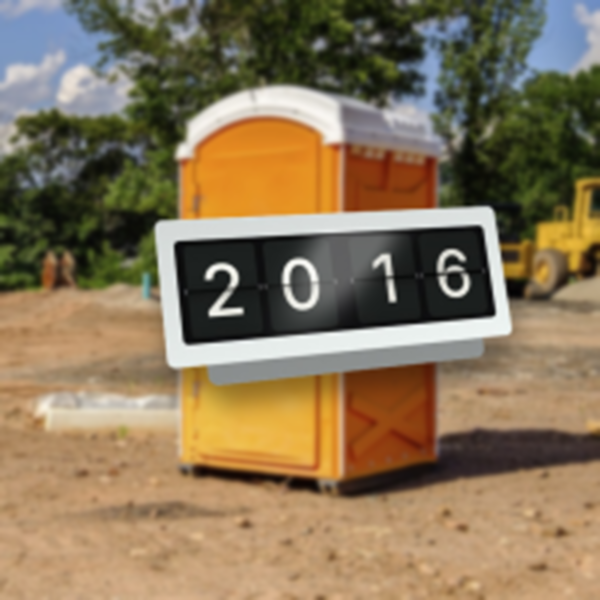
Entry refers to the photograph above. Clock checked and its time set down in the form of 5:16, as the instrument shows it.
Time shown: 20:16
